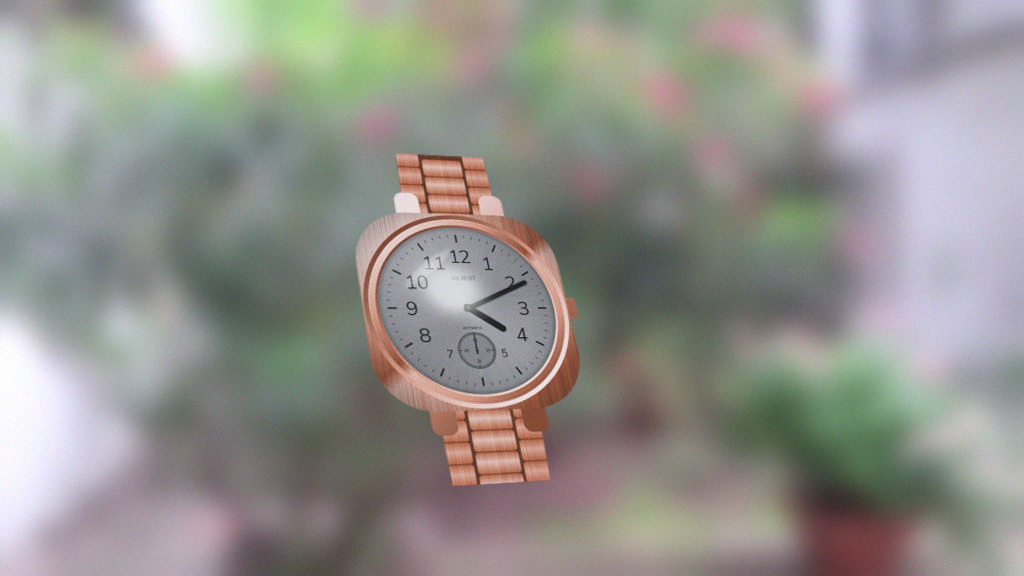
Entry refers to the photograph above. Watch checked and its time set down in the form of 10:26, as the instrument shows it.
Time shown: 4:11
